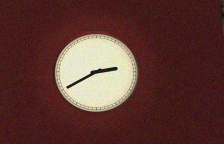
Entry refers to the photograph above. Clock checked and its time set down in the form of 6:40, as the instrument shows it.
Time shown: 2:40
